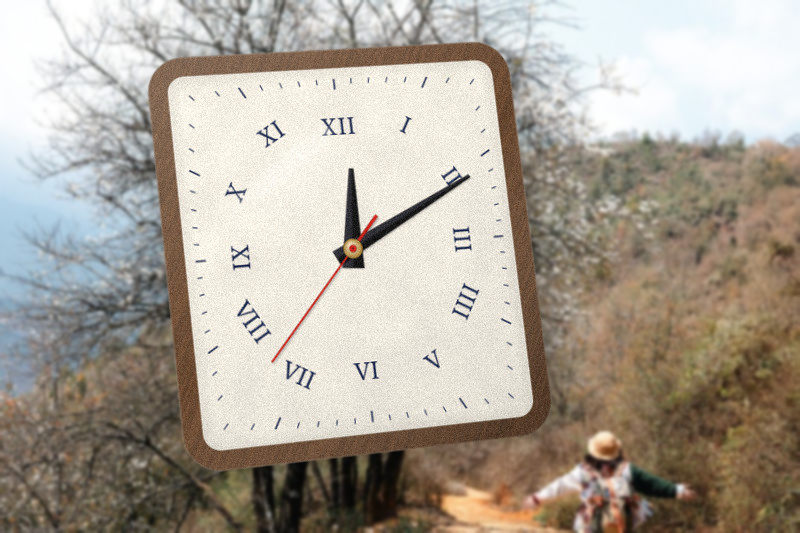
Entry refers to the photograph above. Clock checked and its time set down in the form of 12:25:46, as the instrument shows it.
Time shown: 12:10:37
